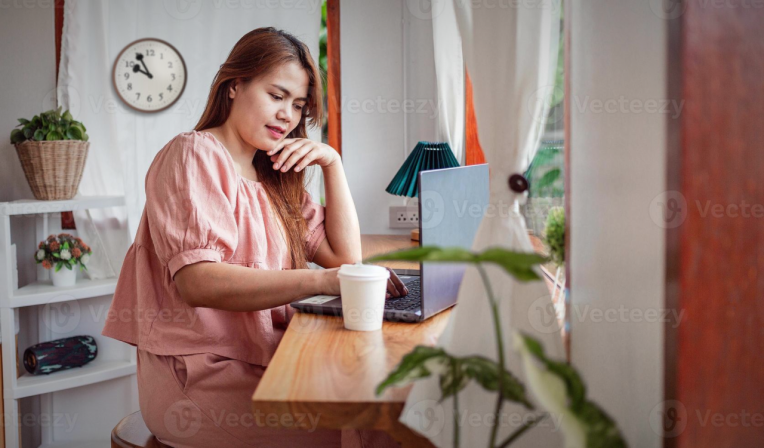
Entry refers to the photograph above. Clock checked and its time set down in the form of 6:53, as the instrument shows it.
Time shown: 9:55
